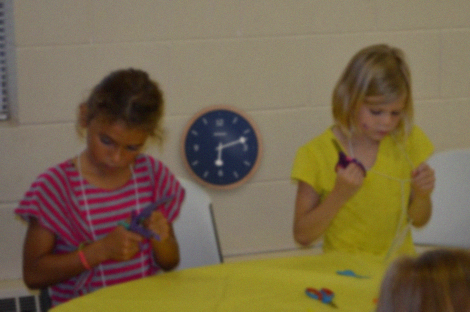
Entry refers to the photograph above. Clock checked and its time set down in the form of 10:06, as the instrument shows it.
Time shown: 6:12
